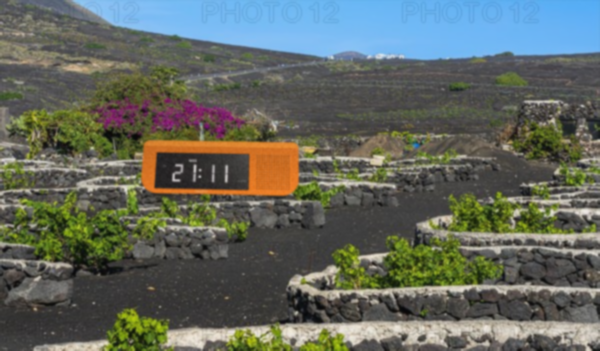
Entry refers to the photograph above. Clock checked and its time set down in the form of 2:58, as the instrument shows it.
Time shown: 21:11
